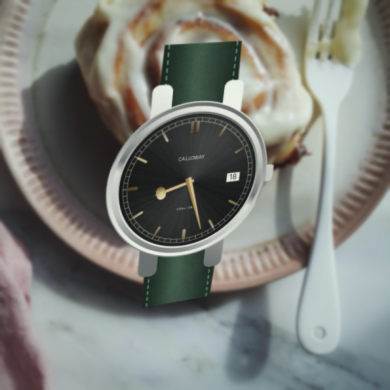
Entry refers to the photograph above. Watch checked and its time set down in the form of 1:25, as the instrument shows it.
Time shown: 8:27
